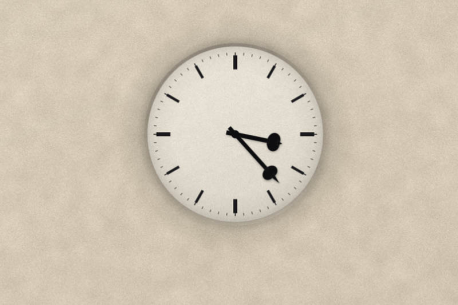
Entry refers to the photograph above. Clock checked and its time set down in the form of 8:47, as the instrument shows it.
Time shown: 3:23
